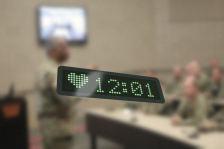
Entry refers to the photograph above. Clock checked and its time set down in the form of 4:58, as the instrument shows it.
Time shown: 12:01
